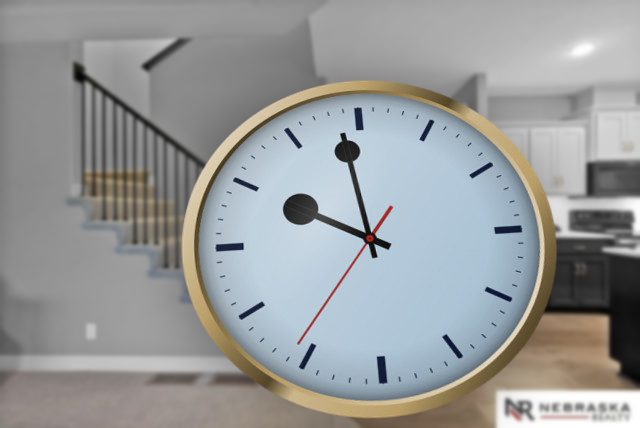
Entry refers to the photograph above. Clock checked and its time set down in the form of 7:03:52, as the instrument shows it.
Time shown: 9:58:36
